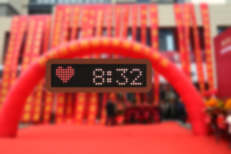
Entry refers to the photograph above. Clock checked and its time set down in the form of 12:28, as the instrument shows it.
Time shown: 8:32
